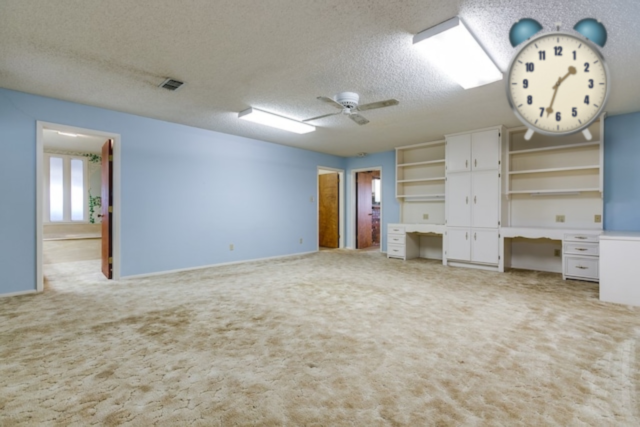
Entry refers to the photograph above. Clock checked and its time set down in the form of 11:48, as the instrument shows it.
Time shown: 1:33
